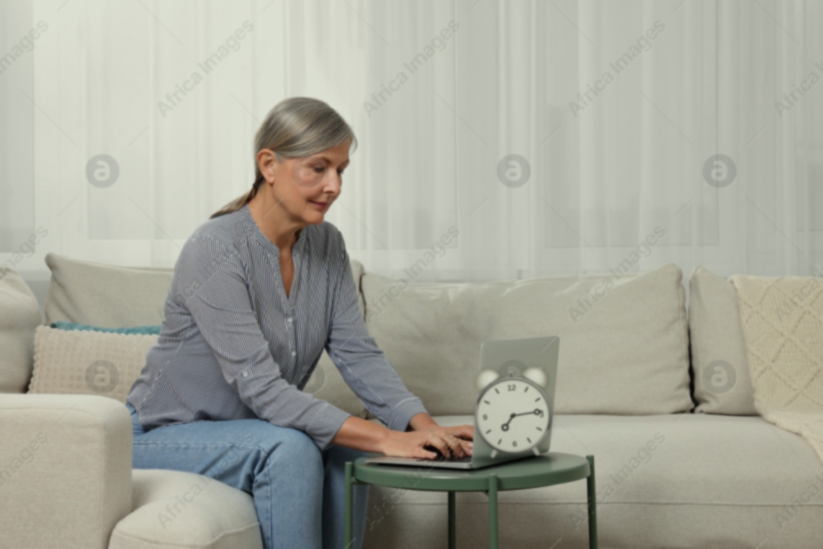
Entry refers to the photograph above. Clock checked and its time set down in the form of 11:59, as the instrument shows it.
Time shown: 7:14
